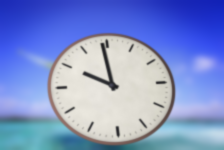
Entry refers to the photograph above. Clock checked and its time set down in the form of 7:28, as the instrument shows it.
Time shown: 9:59
